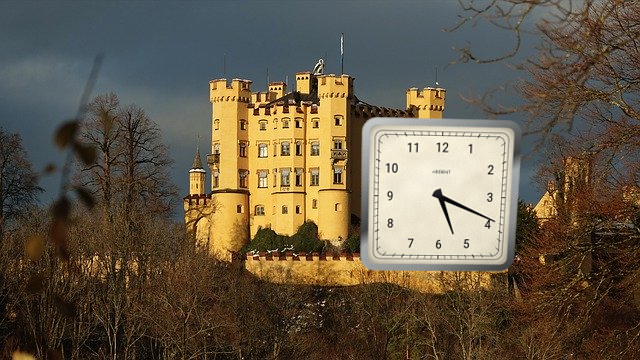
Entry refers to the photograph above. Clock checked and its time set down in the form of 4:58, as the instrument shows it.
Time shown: 5:19
